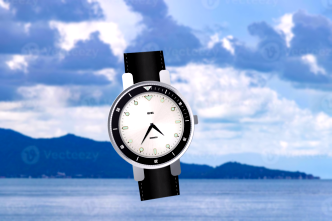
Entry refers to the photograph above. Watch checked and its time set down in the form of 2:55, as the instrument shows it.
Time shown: 4:36
